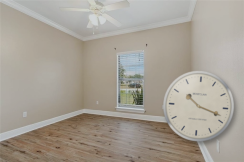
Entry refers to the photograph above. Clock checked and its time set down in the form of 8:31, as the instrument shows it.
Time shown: 10:18
